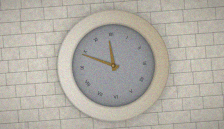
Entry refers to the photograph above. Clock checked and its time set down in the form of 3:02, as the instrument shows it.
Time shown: 11:49
